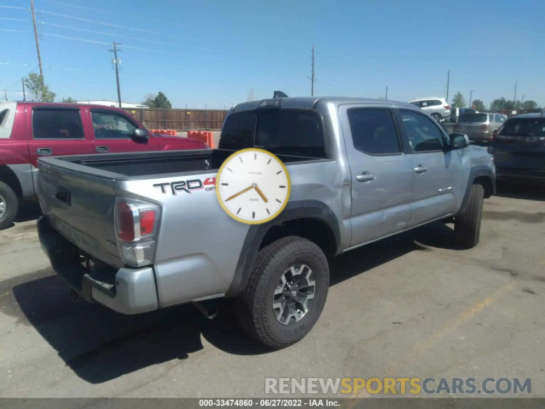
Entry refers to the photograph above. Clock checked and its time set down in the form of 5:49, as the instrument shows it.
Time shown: 4:40
